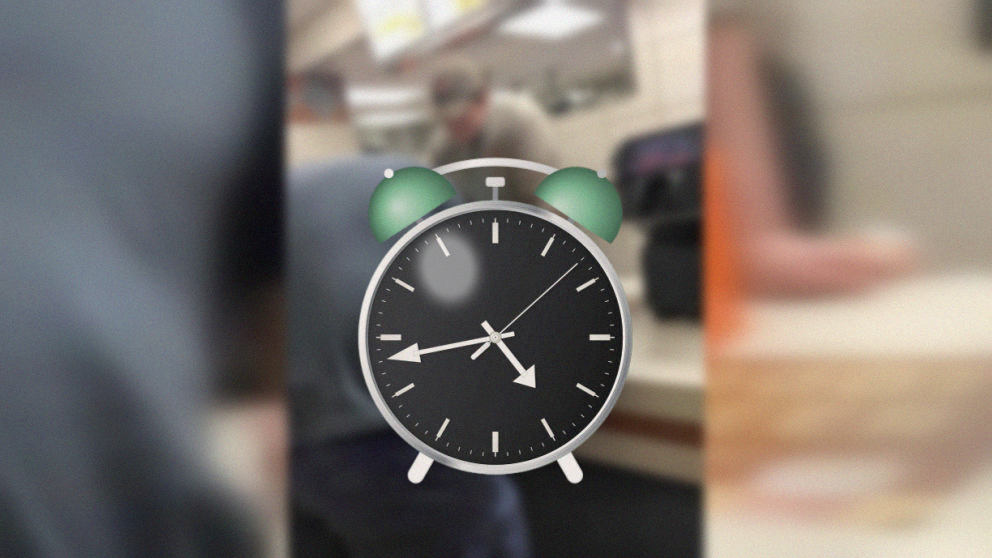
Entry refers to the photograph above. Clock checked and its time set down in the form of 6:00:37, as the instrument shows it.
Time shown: 4:43:08
